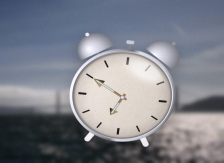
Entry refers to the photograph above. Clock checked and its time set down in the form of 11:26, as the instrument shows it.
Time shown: 6:50
